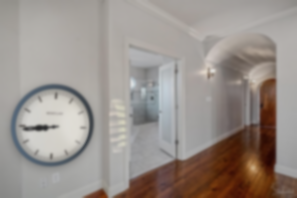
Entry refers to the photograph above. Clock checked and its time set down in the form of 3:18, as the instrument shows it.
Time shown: 8:44
